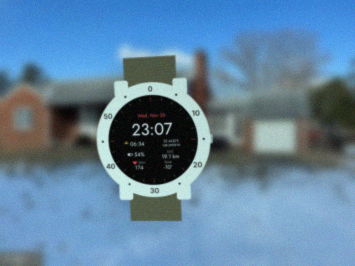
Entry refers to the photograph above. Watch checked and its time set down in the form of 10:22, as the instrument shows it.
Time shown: 23:07
